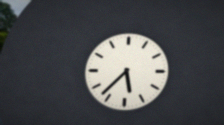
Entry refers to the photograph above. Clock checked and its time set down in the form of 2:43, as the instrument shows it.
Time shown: 5:37
